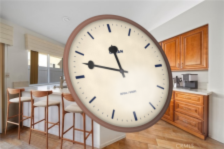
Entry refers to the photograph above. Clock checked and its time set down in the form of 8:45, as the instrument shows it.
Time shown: 11:48
